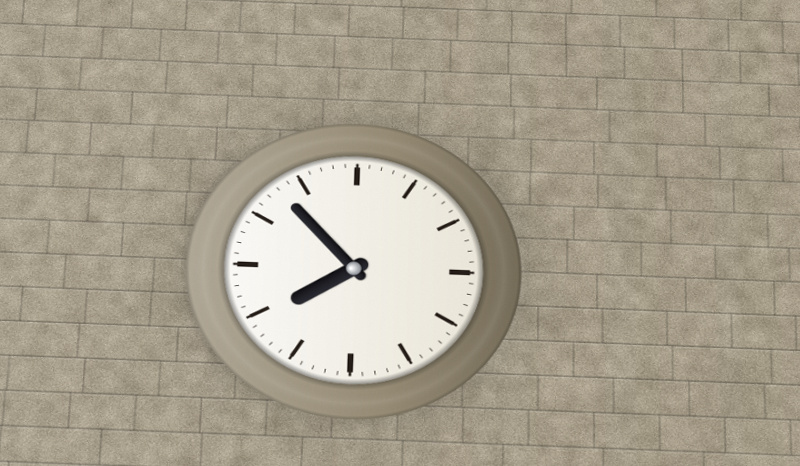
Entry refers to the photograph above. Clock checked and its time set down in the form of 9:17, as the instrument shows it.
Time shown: 7:53
